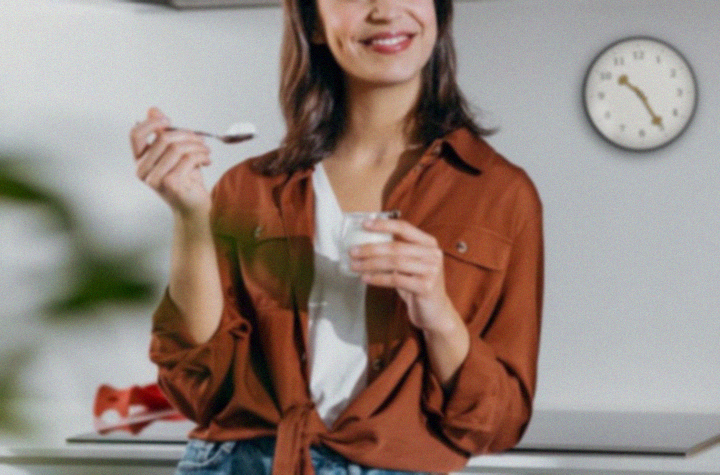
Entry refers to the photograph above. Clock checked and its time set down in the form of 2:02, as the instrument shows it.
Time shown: 10:25
